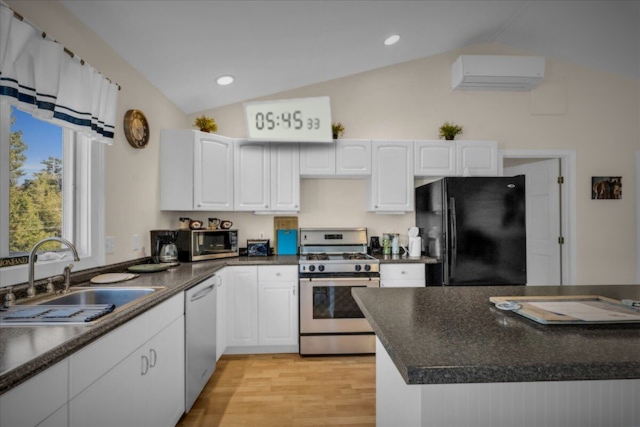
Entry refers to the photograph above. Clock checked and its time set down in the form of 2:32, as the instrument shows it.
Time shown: 5:45
